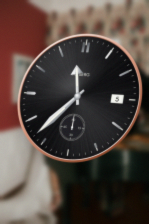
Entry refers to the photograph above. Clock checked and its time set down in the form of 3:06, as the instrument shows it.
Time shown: 11:37
